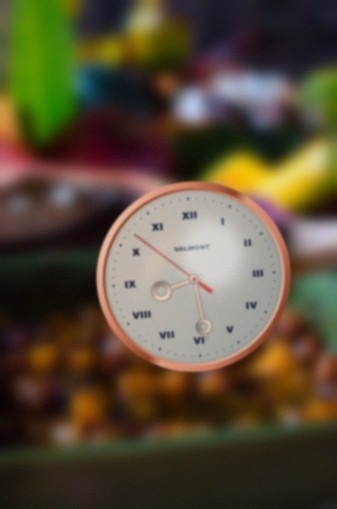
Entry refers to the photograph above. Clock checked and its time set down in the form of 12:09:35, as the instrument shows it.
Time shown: 8:28:52
